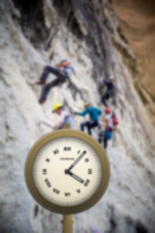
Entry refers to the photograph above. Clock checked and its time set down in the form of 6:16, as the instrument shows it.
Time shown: 4:07
